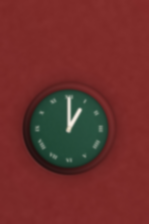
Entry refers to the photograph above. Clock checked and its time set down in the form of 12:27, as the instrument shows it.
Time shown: 1:00
